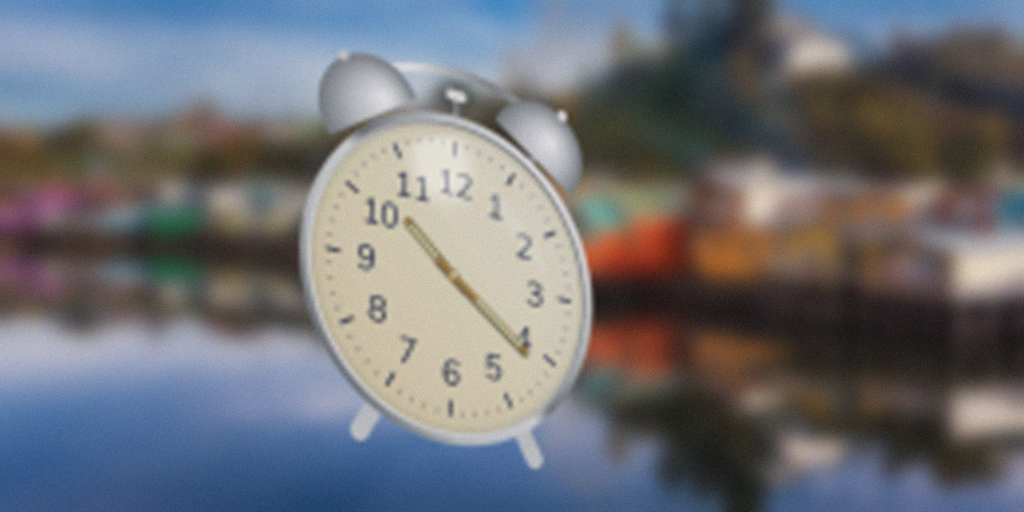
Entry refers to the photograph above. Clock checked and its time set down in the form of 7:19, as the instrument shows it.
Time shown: 10:21
